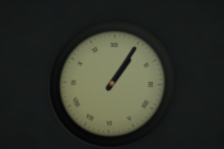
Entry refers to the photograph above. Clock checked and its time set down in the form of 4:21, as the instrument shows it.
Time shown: 1:05
